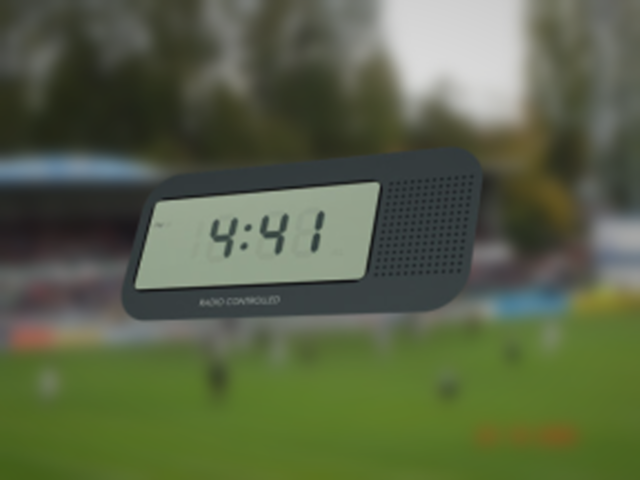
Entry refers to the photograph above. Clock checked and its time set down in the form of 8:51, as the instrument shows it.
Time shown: 4:41
